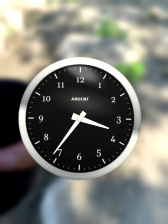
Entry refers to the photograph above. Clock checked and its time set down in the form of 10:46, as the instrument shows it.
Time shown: 3:36
